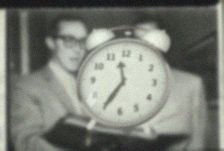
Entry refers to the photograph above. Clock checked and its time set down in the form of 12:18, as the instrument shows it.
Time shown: 11:35
